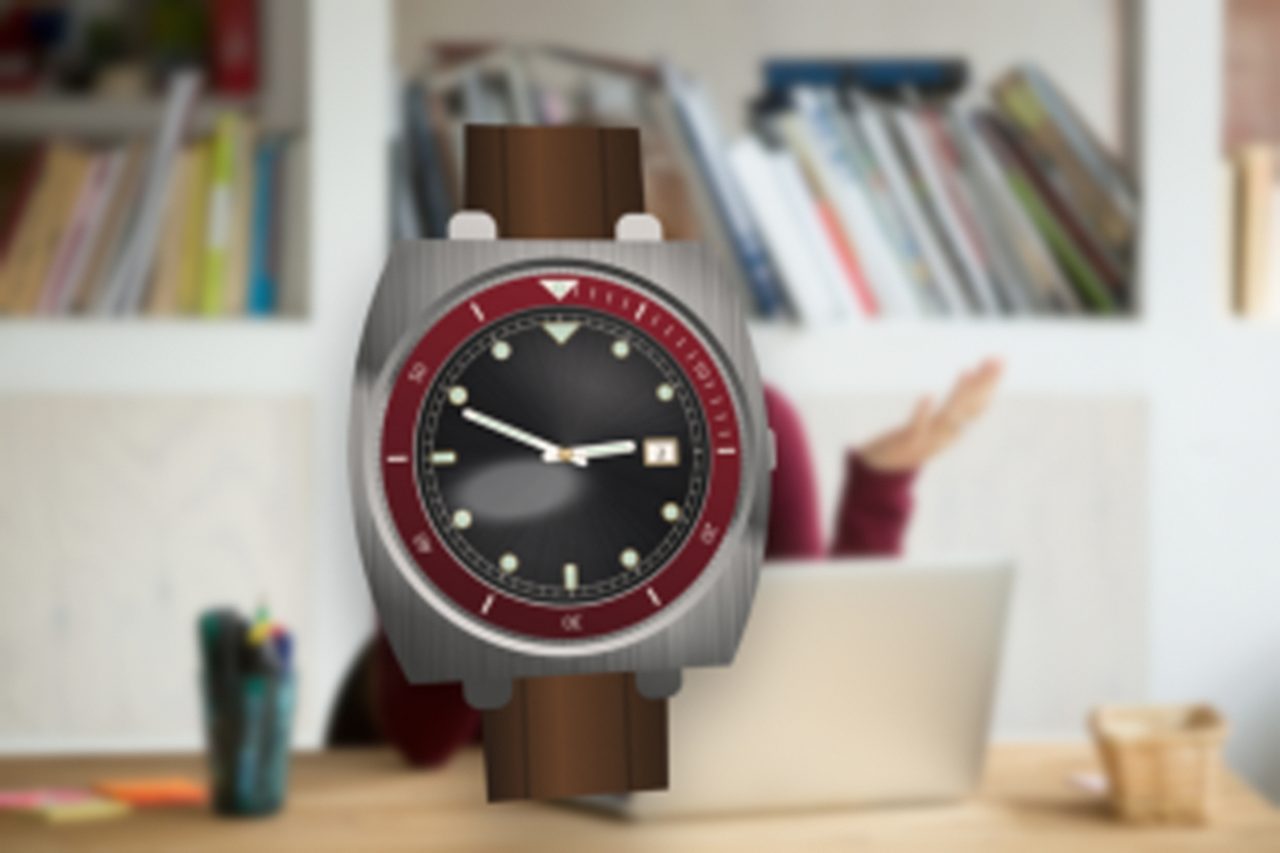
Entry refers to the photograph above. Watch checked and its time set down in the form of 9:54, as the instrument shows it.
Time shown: 2:49
